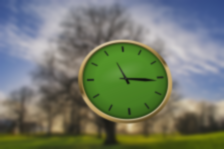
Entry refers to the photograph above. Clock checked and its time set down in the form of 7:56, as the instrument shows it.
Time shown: 11:16
